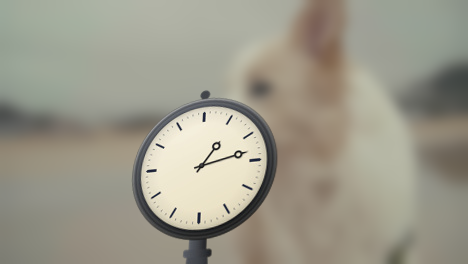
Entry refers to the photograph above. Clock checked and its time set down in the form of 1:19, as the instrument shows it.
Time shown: 1:13
